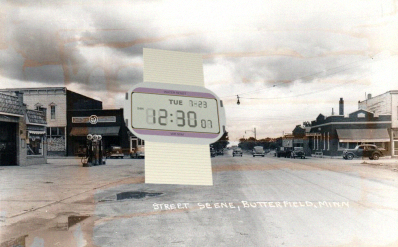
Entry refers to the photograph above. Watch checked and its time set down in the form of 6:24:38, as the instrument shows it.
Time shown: 12:30:07
